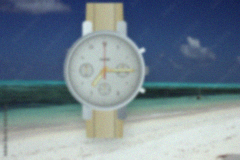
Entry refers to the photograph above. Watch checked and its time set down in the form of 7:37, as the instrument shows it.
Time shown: 7:15
